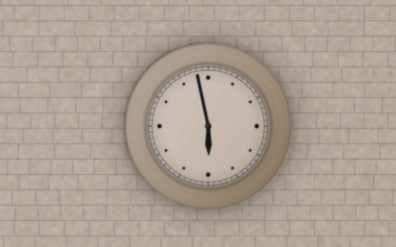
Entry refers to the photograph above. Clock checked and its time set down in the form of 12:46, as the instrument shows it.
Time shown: 5:58
